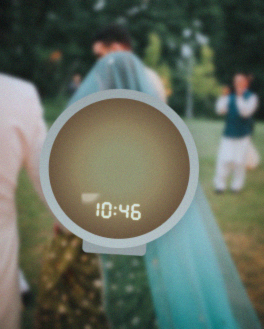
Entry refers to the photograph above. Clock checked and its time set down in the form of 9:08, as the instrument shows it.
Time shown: 10:46
